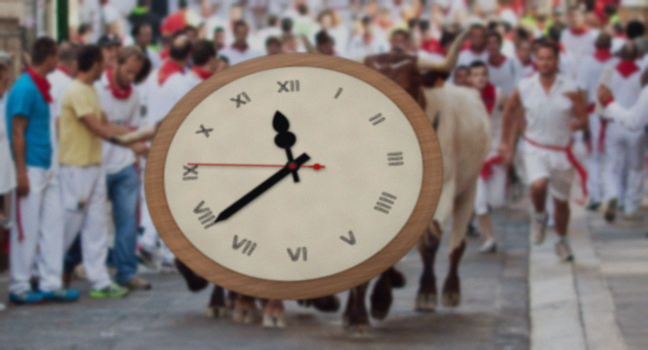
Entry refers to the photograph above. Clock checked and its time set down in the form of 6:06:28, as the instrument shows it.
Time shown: 11:38:46
